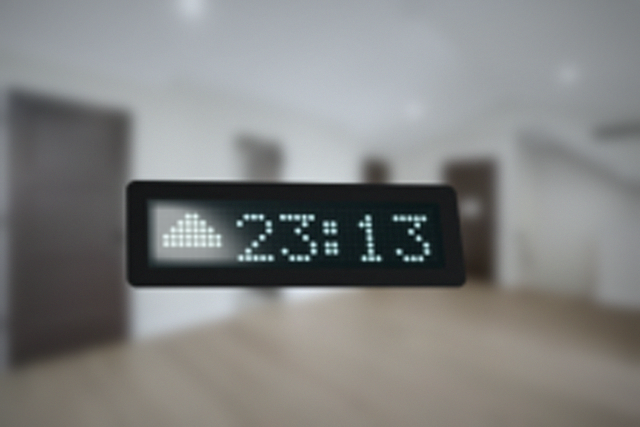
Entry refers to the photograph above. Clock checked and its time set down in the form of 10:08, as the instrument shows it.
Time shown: 23:13
